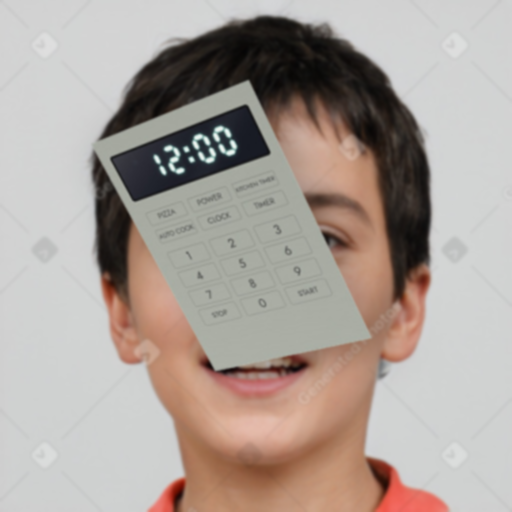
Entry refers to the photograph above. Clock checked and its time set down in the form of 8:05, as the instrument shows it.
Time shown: 12:00
